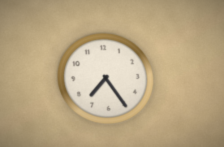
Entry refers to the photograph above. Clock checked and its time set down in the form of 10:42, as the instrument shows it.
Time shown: 7:25
